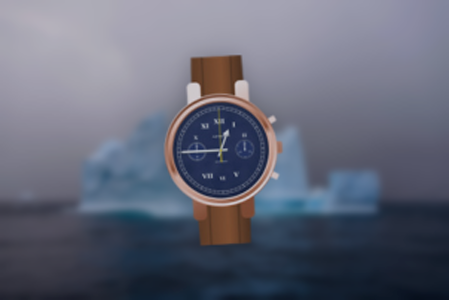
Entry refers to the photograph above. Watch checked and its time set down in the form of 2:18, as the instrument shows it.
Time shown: 12:45
